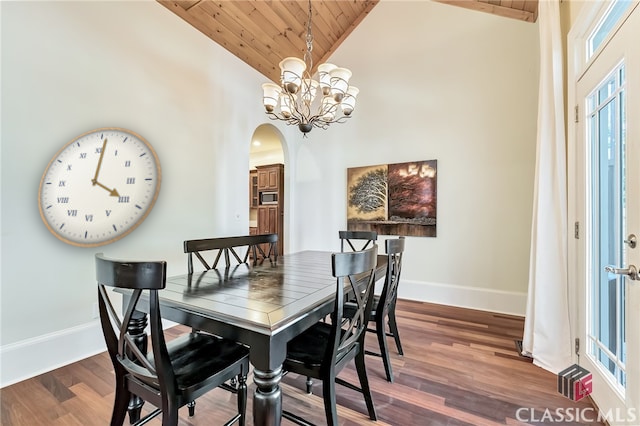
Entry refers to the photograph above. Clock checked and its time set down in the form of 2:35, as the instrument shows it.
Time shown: 4:01
